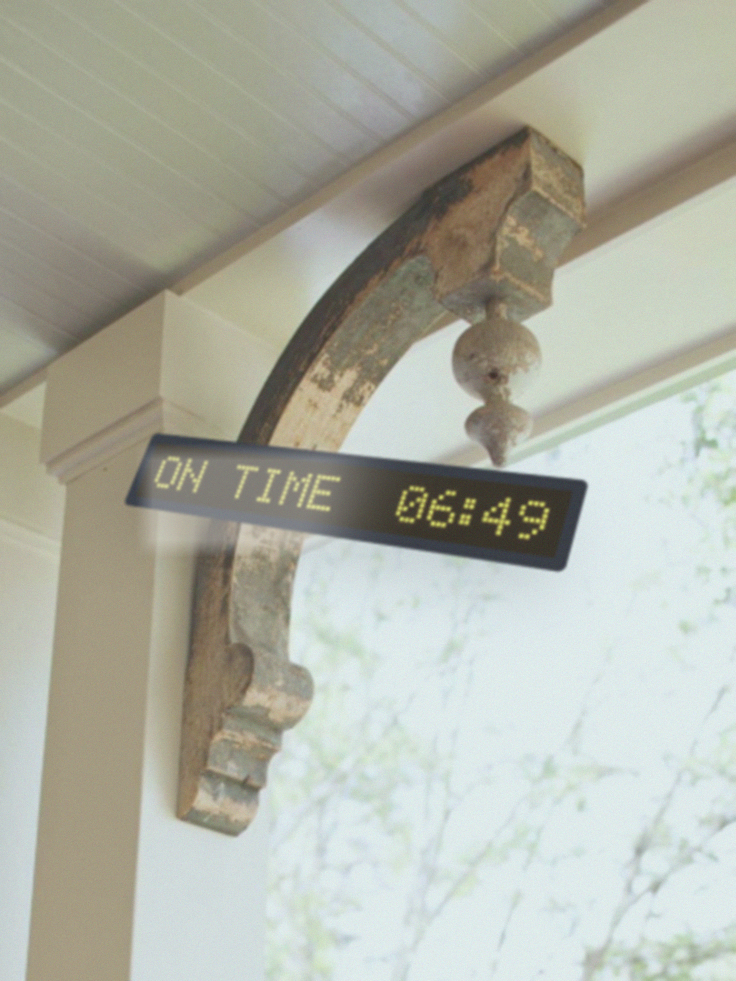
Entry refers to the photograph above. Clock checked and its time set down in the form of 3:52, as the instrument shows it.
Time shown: 6:49
